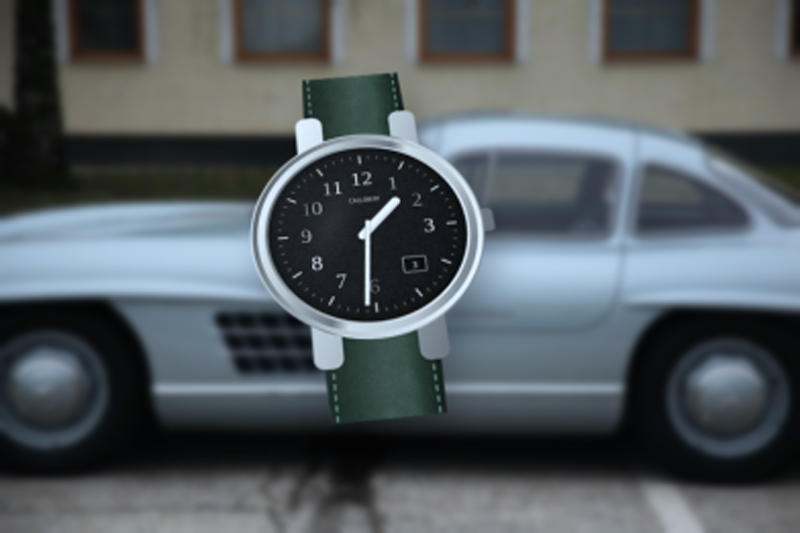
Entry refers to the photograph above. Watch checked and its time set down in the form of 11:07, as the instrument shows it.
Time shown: 1:31
